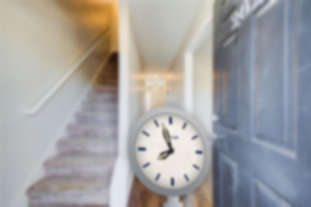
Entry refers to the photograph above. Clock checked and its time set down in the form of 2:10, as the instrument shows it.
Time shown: 7:57
